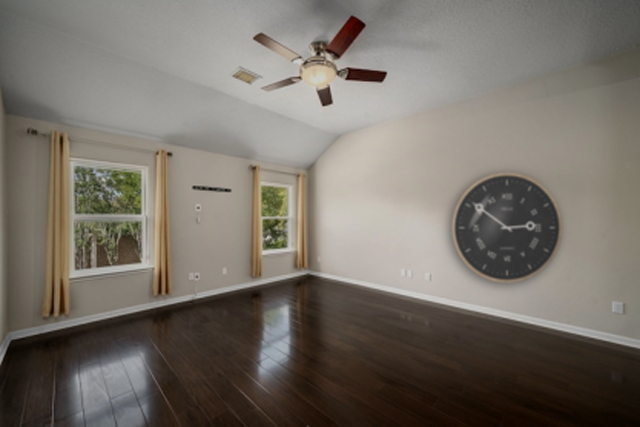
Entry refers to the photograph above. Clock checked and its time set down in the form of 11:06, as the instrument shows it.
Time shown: 2:51
